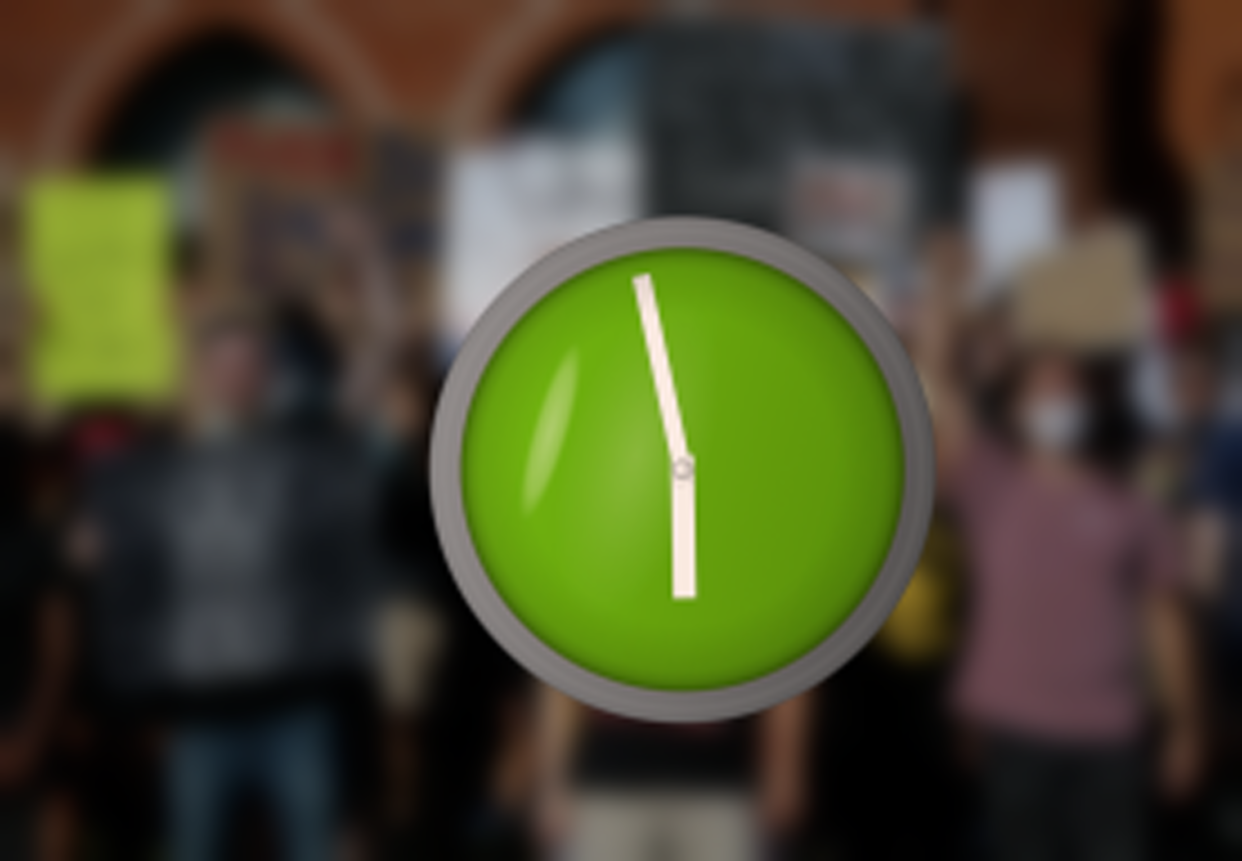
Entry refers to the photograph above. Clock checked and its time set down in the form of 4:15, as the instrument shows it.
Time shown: 5:58
